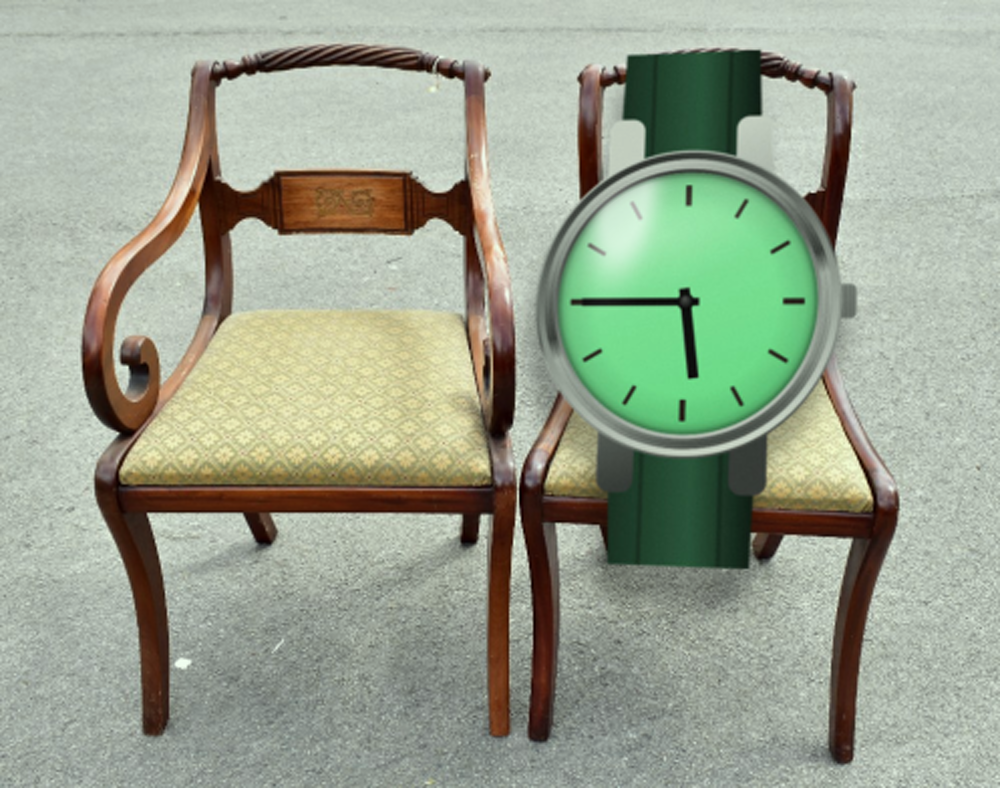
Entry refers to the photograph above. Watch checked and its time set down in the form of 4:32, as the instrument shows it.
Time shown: 5:45
